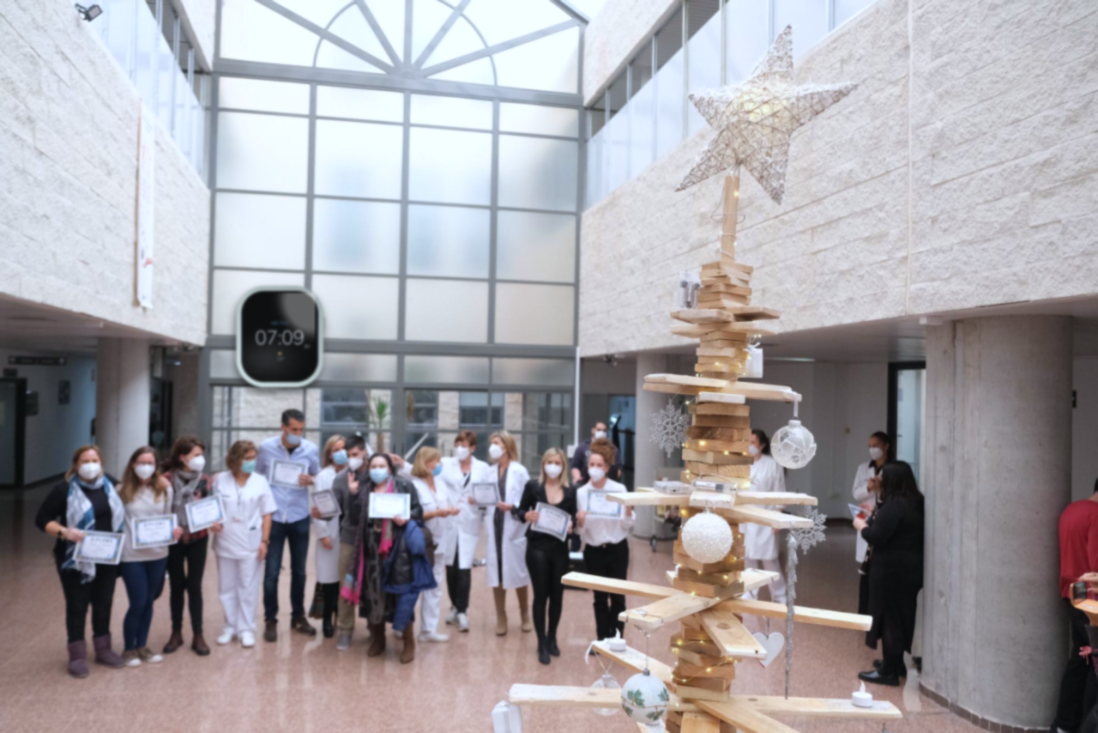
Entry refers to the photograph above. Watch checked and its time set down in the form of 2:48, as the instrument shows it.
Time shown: 7:09
